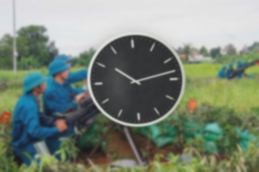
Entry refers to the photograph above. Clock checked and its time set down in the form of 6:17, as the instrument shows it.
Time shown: 10:13
